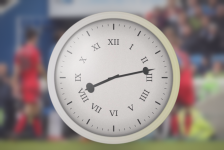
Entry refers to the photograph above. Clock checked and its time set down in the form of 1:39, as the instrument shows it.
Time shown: 8:13
